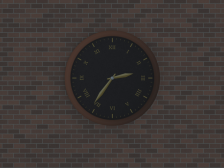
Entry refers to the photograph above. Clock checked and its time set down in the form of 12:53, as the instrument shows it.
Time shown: 2:36
